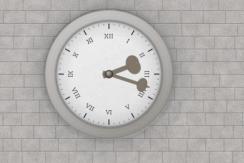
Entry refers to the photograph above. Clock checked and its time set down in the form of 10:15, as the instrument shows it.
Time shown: 2:18
